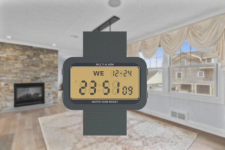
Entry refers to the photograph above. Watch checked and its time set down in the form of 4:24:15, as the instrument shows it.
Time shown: 23:51:09
